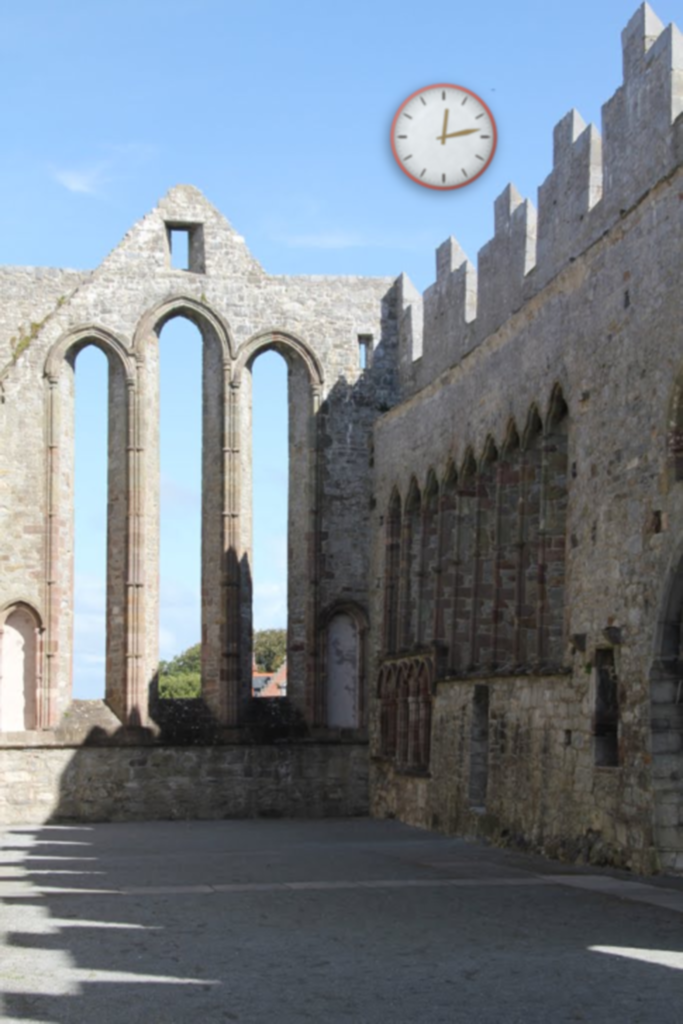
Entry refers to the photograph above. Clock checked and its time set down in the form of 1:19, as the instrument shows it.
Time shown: 12:13
